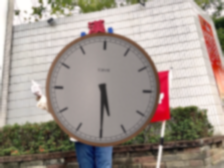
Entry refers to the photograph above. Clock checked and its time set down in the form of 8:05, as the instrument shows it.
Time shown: 5:30
